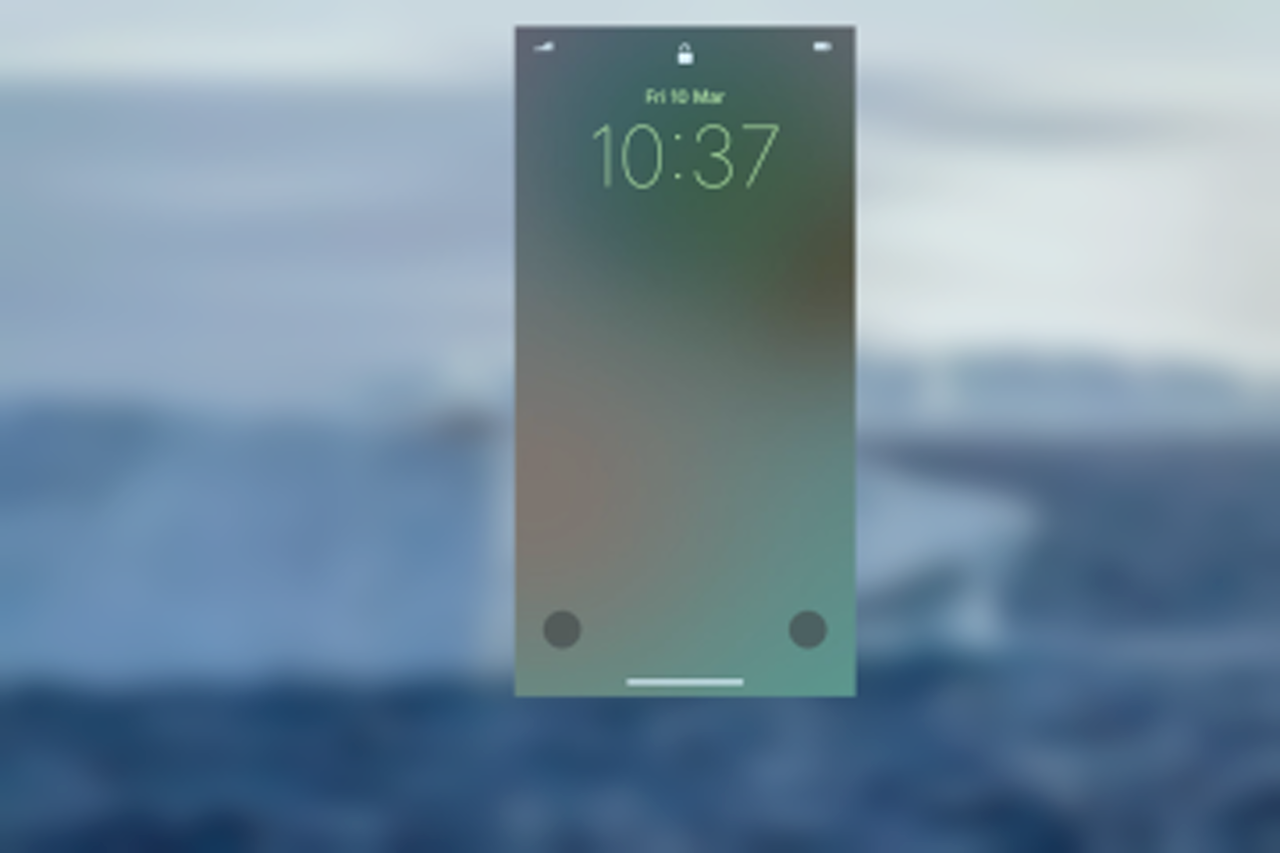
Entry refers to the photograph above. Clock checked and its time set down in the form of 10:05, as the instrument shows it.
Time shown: 10:37
